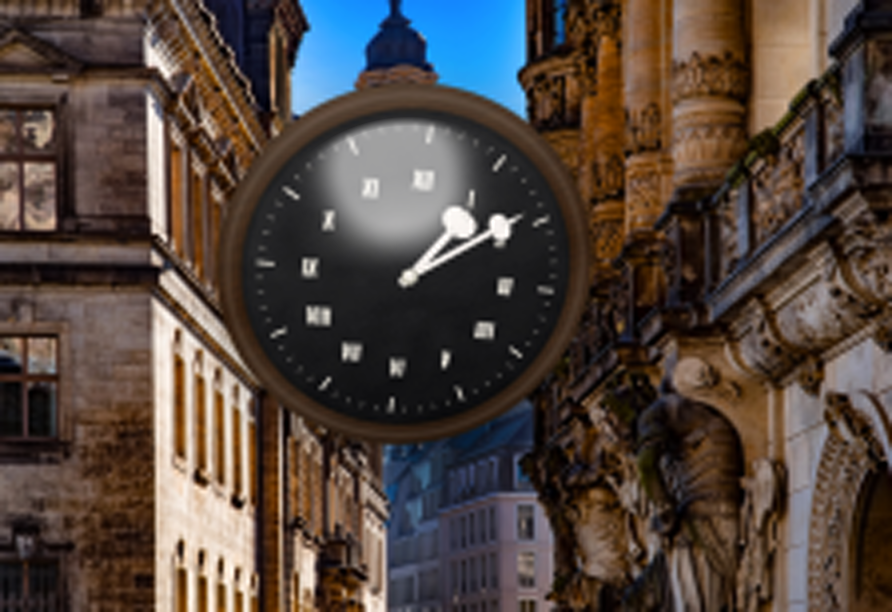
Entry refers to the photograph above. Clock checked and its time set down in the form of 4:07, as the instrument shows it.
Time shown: 1:09
